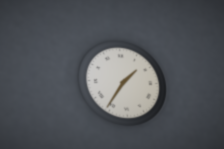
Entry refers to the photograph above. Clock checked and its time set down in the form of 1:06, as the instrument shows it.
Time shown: 1:36
